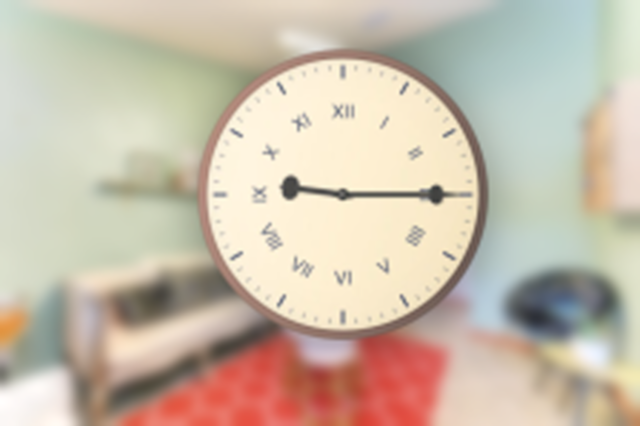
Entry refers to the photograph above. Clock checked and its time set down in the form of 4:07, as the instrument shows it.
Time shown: 9:15
